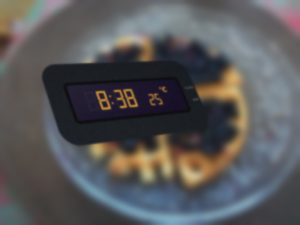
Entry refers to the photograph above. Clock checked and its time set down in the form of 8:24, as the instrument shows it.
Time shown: 8:38
